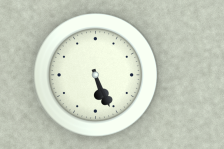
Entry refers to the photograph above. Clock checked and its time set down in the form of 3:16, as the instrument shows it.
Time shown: 5:26
